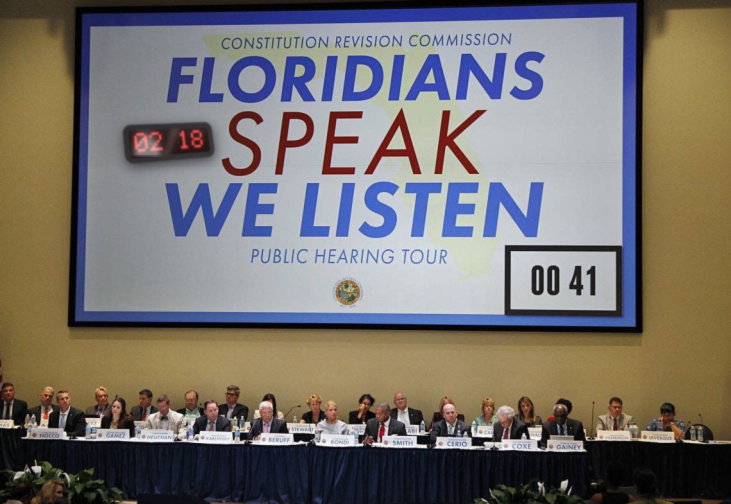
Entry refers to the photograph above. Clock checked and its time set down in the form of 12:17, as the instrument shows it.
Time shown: 2:18
